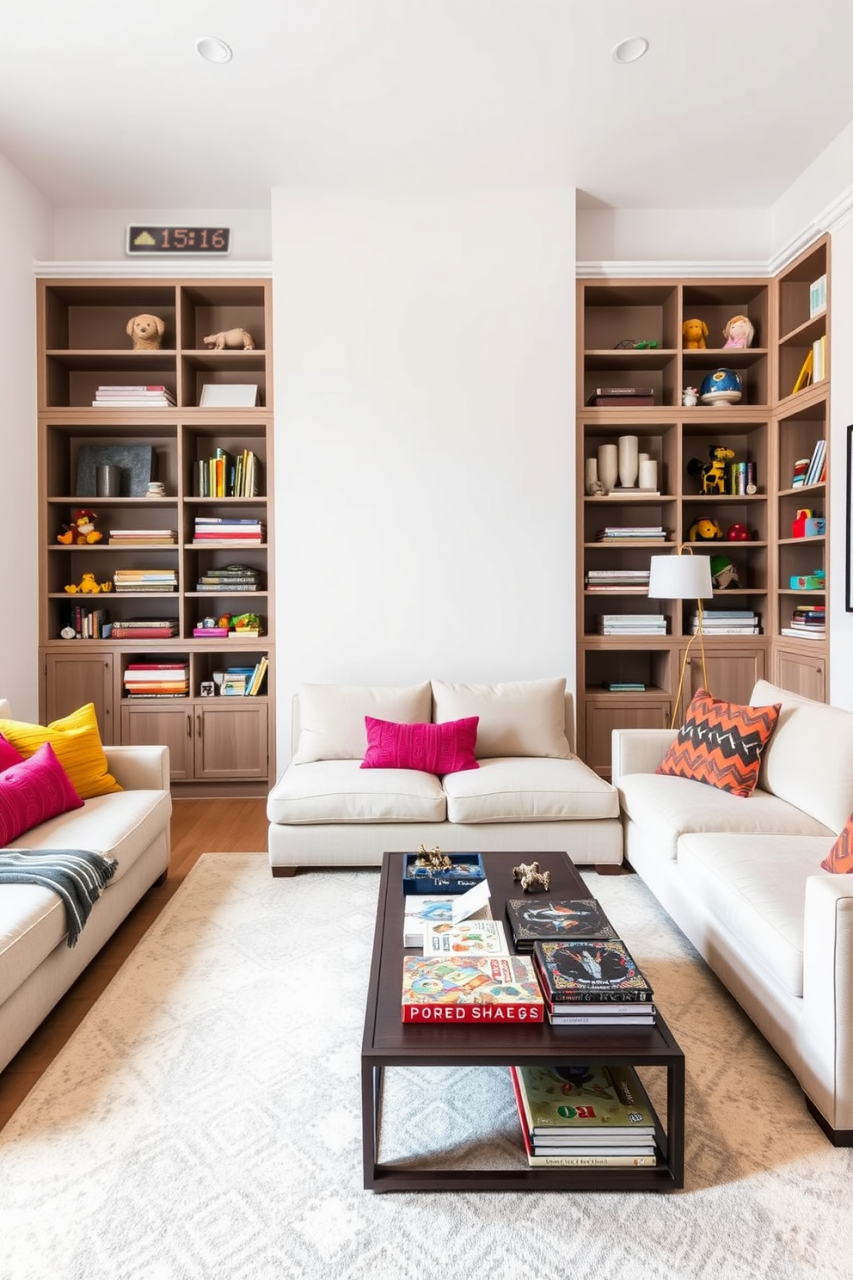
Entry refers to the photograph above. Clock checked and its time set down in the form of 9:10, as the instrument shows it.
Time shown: 15:16
